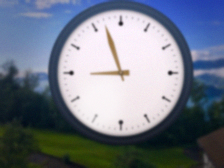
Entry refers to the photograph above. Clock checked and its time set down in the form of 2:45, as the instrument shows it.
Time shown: 8:57
